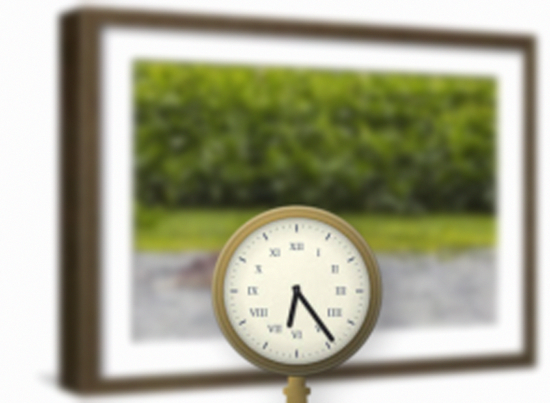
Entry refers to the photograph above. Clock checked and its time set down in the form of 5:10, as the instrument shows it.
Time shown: 6:24
